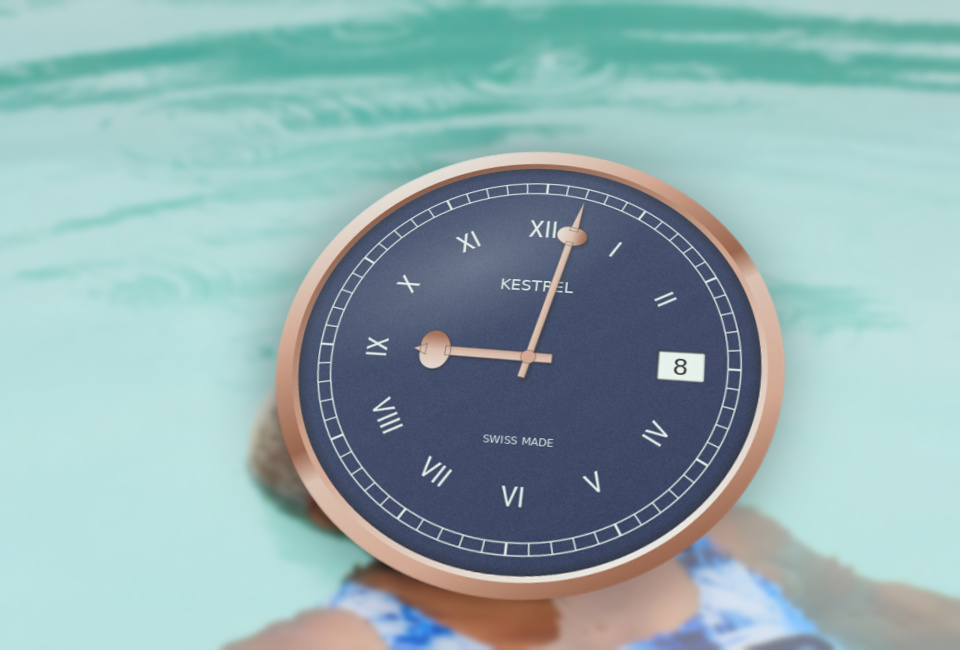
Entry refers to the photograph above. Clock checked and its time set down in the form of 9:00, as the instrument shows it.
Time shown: 9:02
